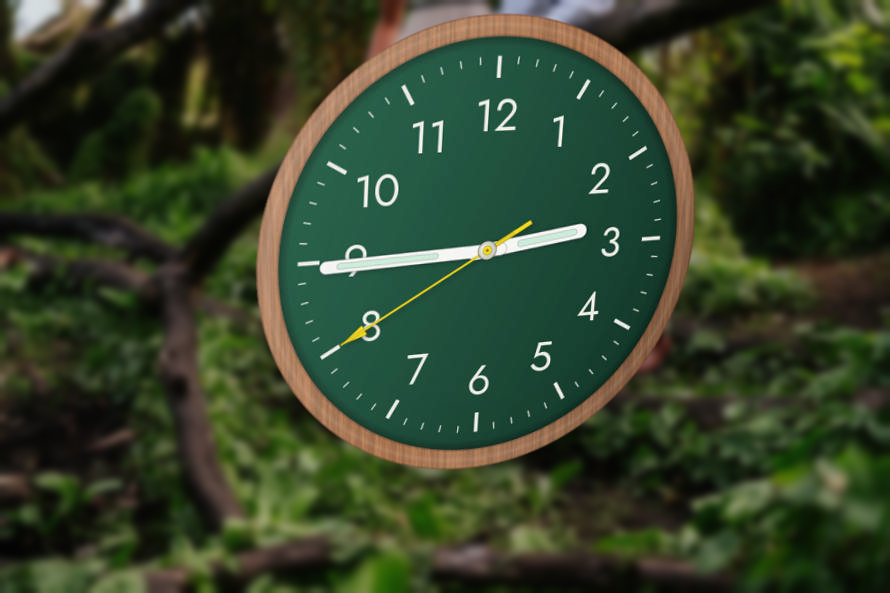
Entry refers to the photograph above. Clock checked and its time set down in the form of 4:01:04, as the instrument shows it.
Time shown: 2:44:40
